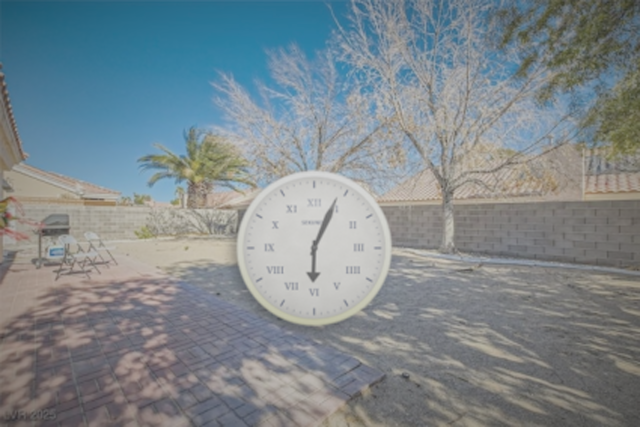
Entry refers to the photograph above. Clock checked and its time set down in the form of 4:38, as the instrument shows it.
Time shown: 6:04
